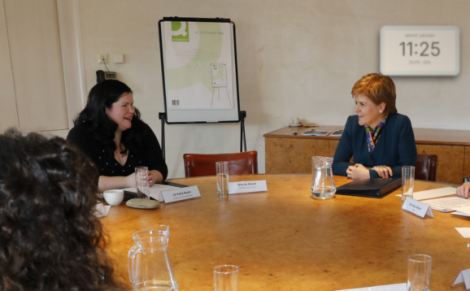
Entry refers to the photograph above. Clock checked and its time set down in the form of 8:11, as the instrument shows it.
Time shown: 11:25
